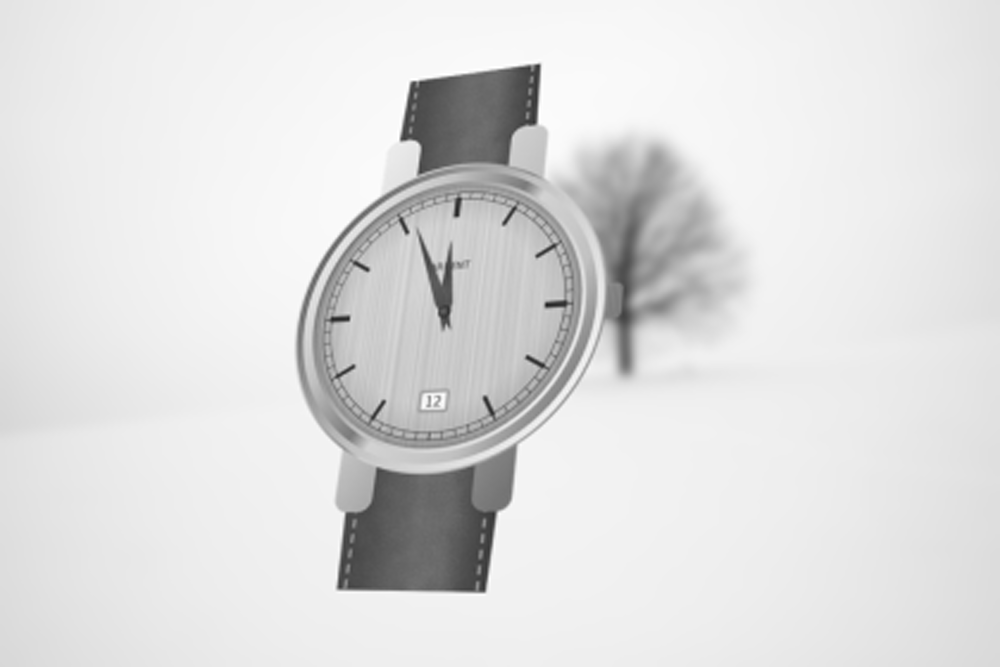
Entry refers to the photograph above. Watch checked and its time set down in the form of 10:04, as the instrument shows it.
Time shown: 11:56
